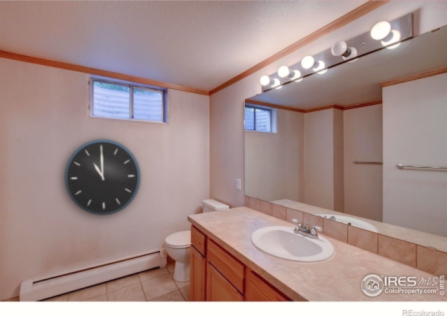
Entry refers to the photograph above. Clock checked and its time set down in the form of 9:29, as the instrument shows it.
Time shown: 11:00
